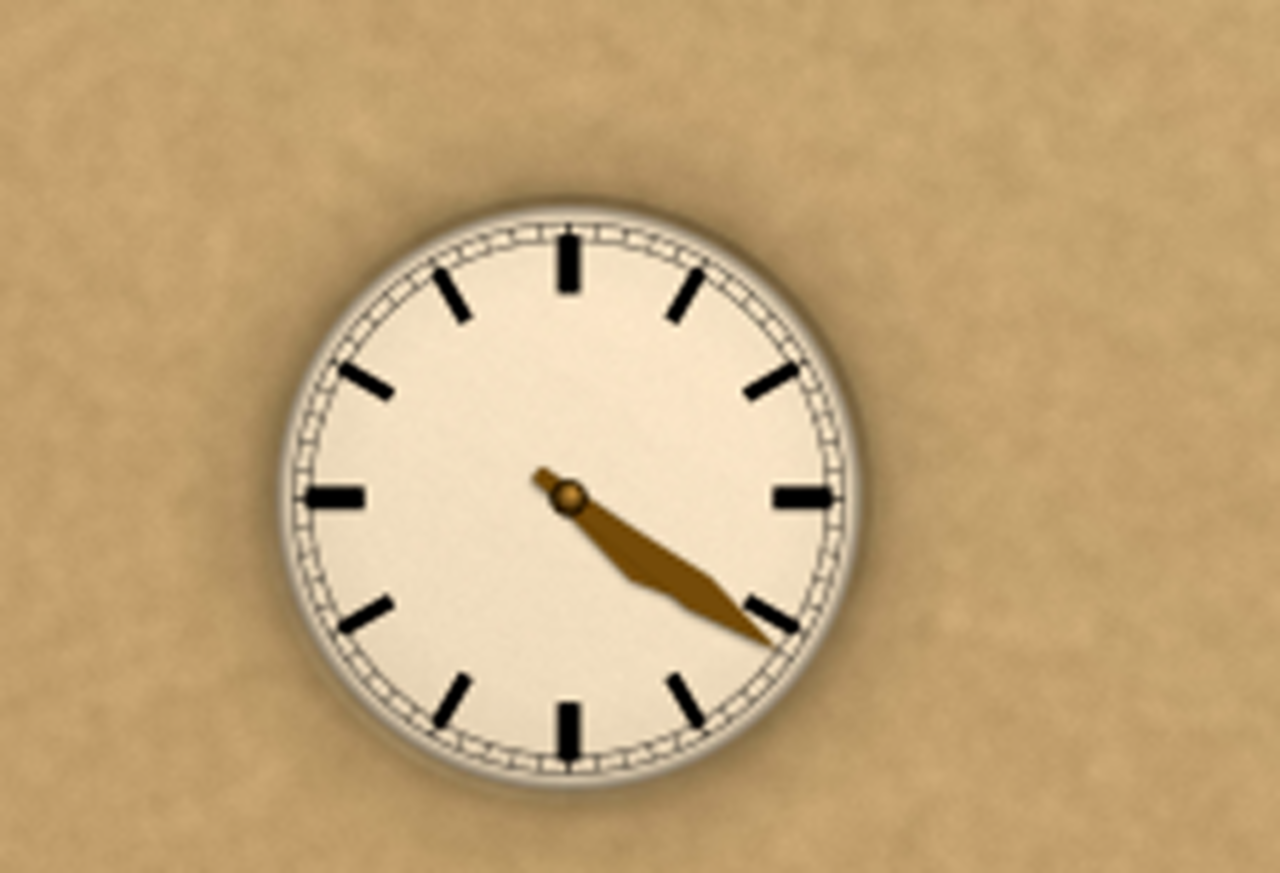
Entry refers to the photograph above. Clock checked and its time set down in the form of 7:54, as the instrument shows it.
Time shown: 4:21
